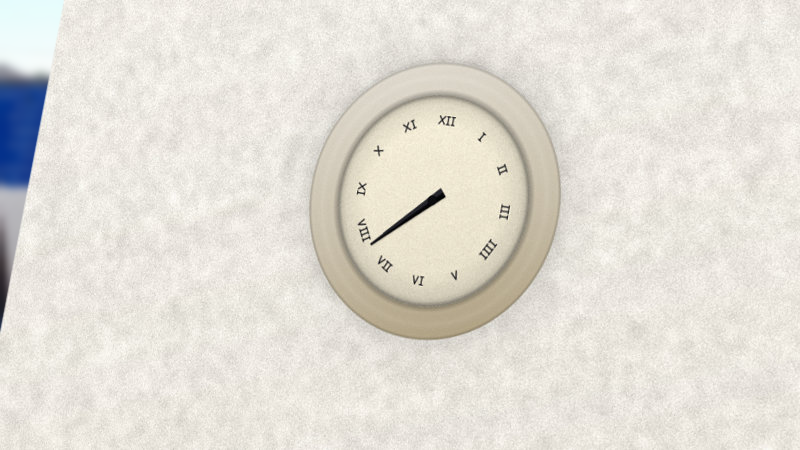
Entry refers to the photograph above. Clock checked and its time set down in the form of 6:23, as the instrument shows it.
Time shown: 7:38
